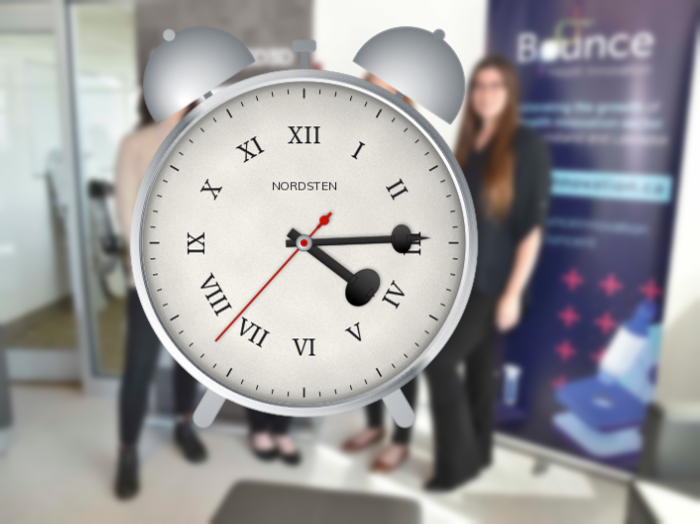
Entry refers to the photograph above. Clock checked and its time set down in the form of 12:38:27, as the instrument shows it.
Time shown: 4:14:37
